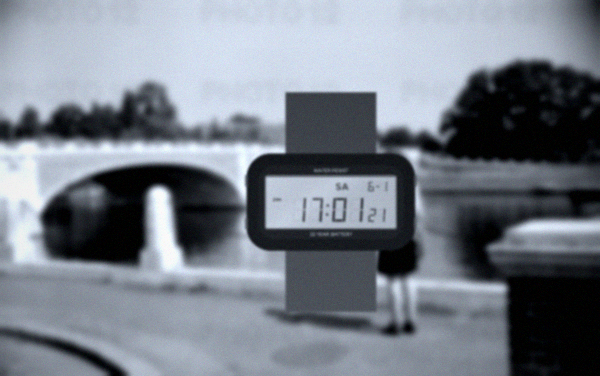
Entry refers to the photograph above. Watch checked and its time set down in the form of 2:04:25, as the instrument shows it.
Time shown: 17:01:21
